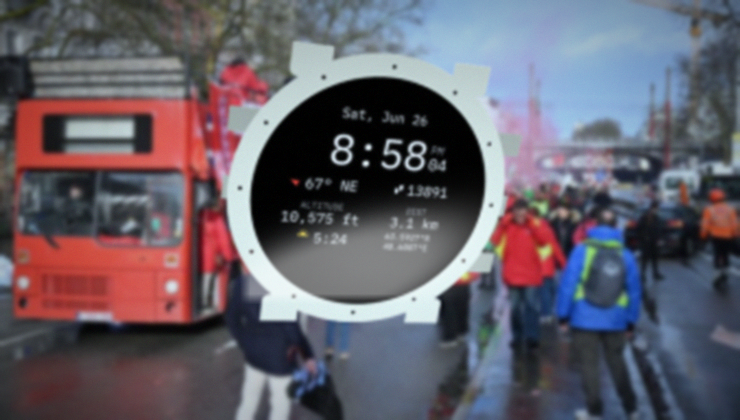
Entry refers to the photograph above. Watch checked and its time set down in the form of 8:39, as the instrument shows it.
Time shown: 8:58
